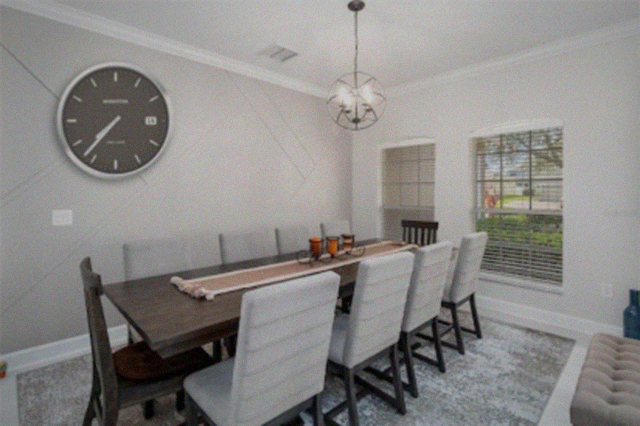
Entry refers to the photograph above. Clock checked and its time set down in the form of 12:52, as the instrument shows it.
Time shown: 7:37
